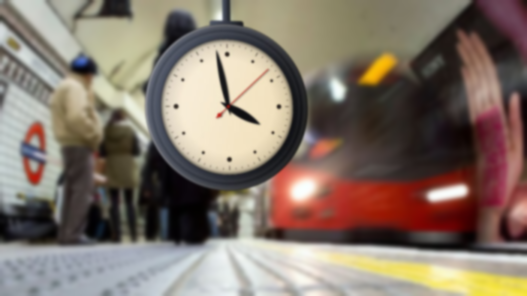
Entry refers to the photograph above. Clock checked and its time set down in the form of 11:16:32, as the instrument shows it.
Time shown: 3:58:08
